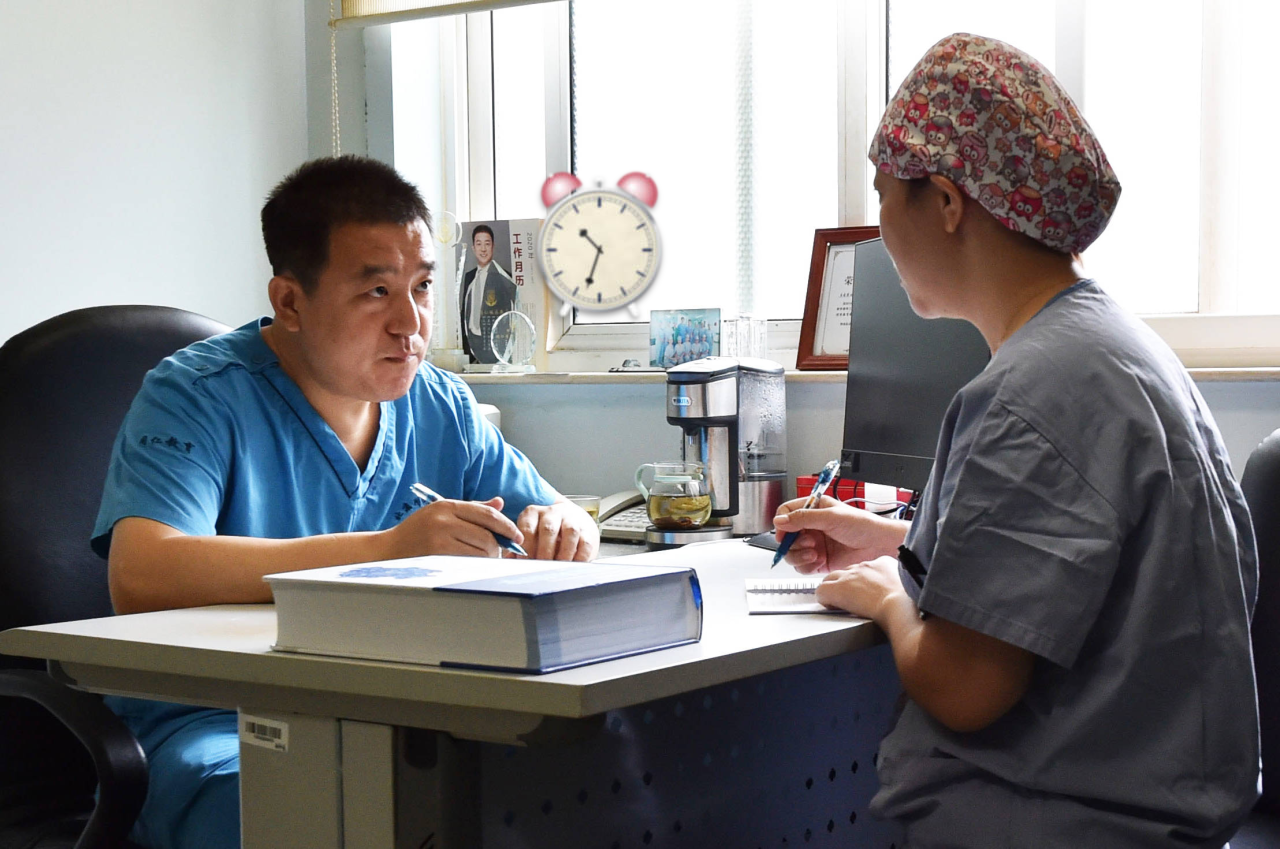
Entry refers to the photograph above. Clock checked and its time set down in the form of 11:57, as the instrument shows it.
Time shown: 10:33
